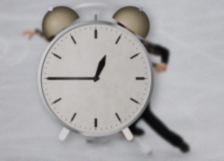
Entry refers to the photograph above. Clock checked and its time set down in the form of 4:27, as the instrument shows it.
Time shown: 12:45
